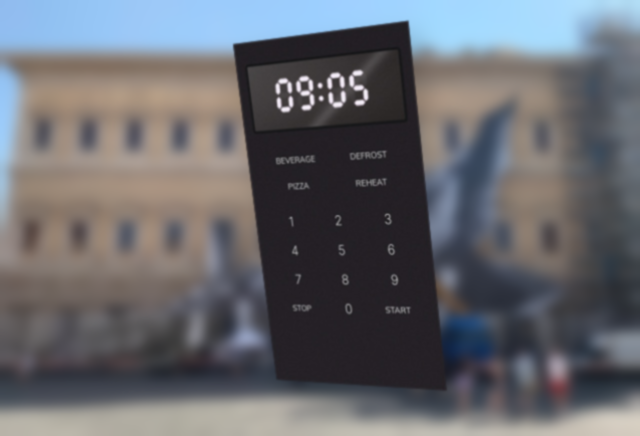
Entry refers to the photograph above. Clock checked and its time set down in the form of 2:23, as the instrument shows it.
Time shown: 9:05
